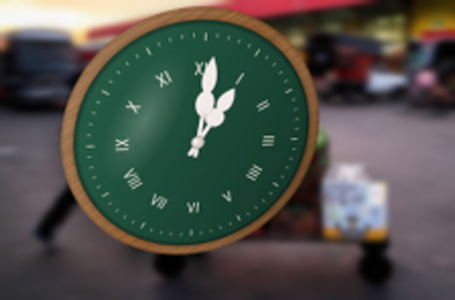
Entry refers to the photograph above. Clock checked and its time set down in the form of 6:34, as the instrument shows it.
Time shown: 1:01
